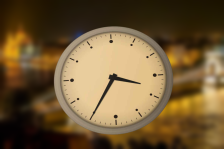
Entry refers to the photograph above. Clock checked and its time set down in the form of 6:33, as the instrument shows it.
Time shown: 3:35
